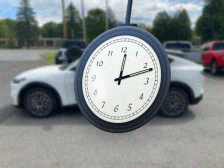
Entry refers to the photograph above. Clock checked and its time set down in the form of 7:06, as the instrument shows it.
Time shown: 12:12
